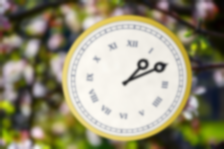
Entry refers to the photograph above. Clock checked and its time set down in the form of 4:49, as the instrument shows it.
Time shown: 1:10
